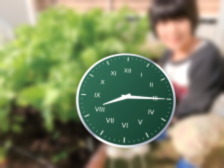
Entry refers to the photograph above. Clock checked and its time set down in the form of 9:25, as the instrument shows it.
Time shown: 8:15
